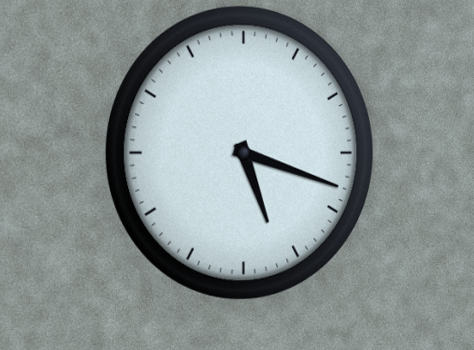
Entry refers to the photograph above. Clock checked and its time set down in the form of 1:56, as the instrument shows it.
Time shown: 5:18
